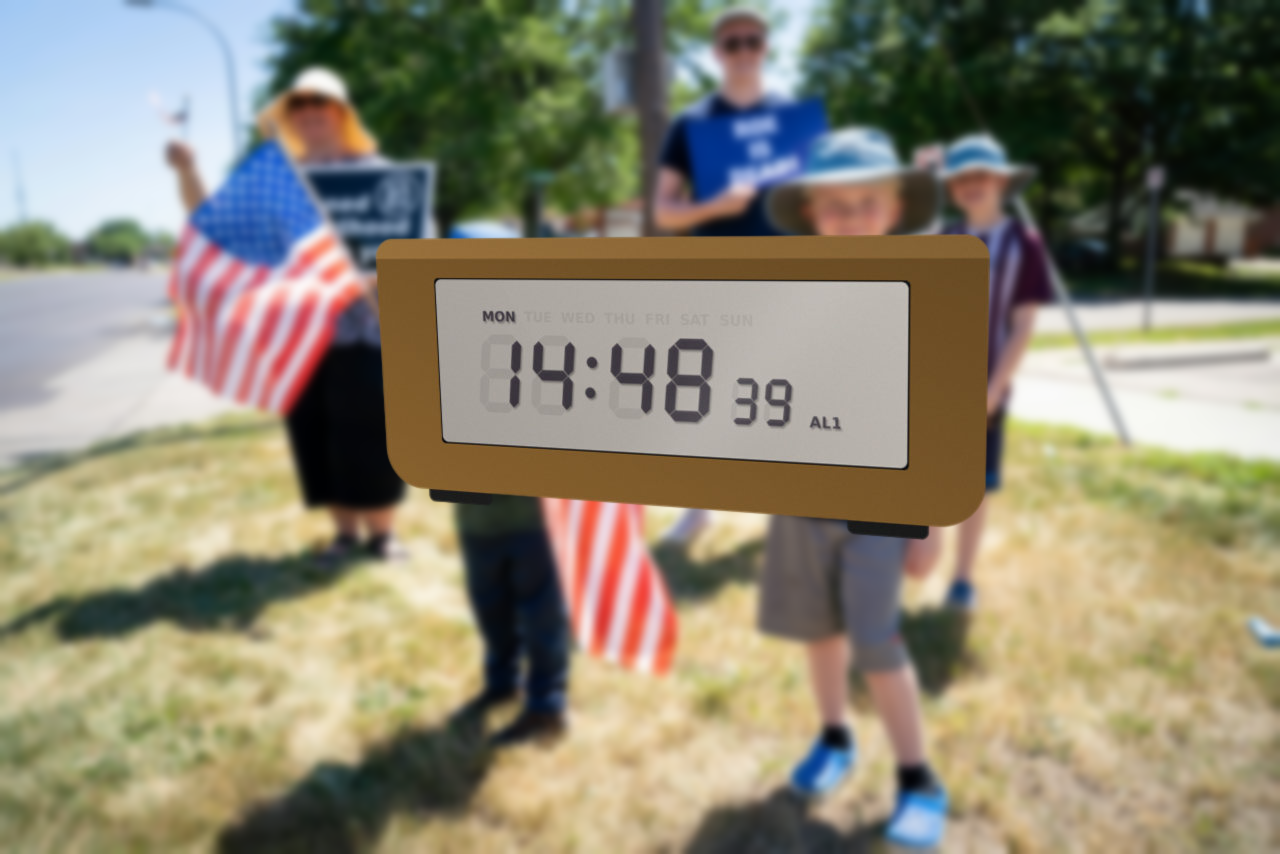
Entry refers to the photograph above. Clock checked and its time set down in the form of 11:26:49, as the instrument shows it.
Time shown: 14:48:39
